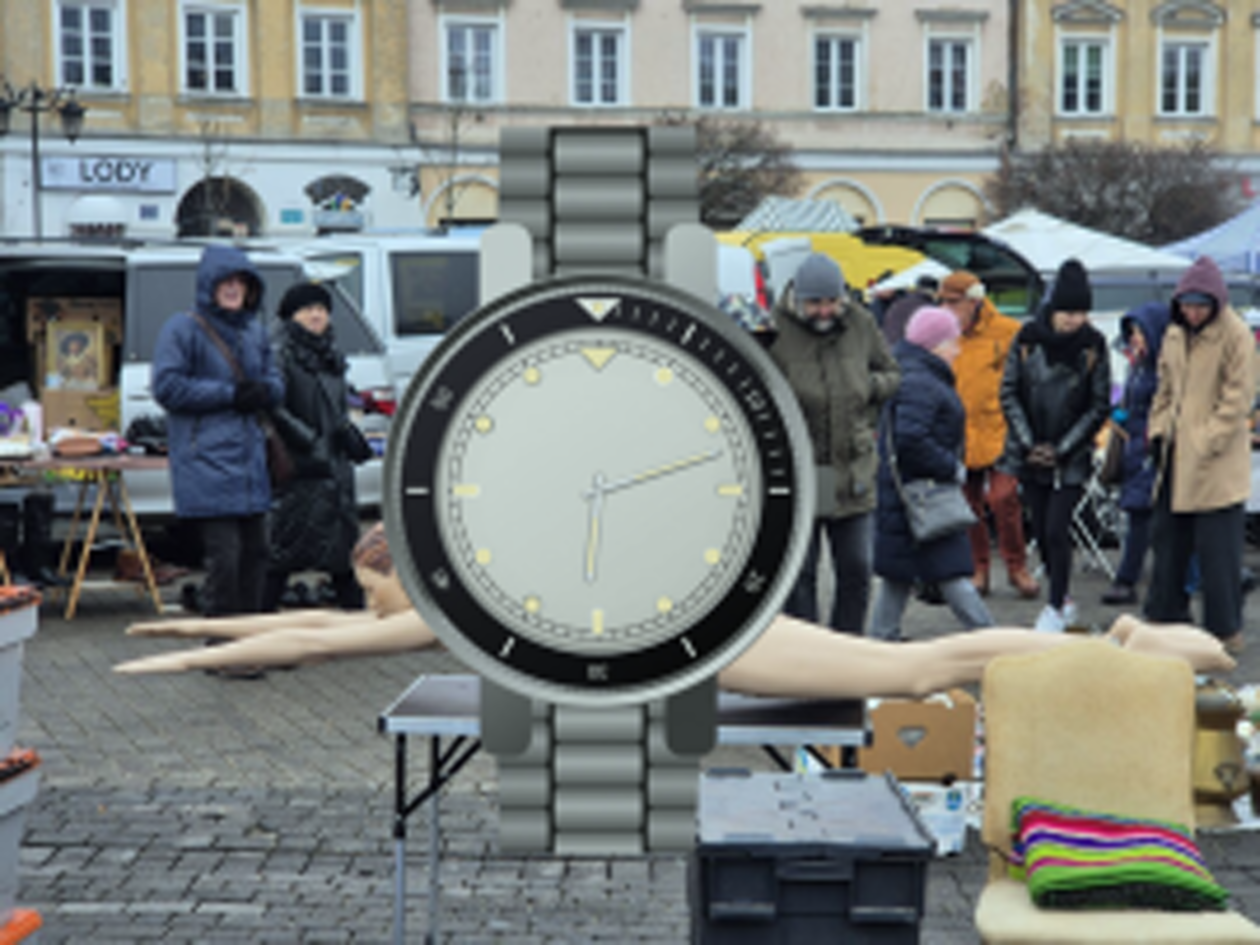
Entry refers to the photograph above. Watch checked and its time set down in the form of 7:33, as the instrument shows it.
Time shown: 6:12
